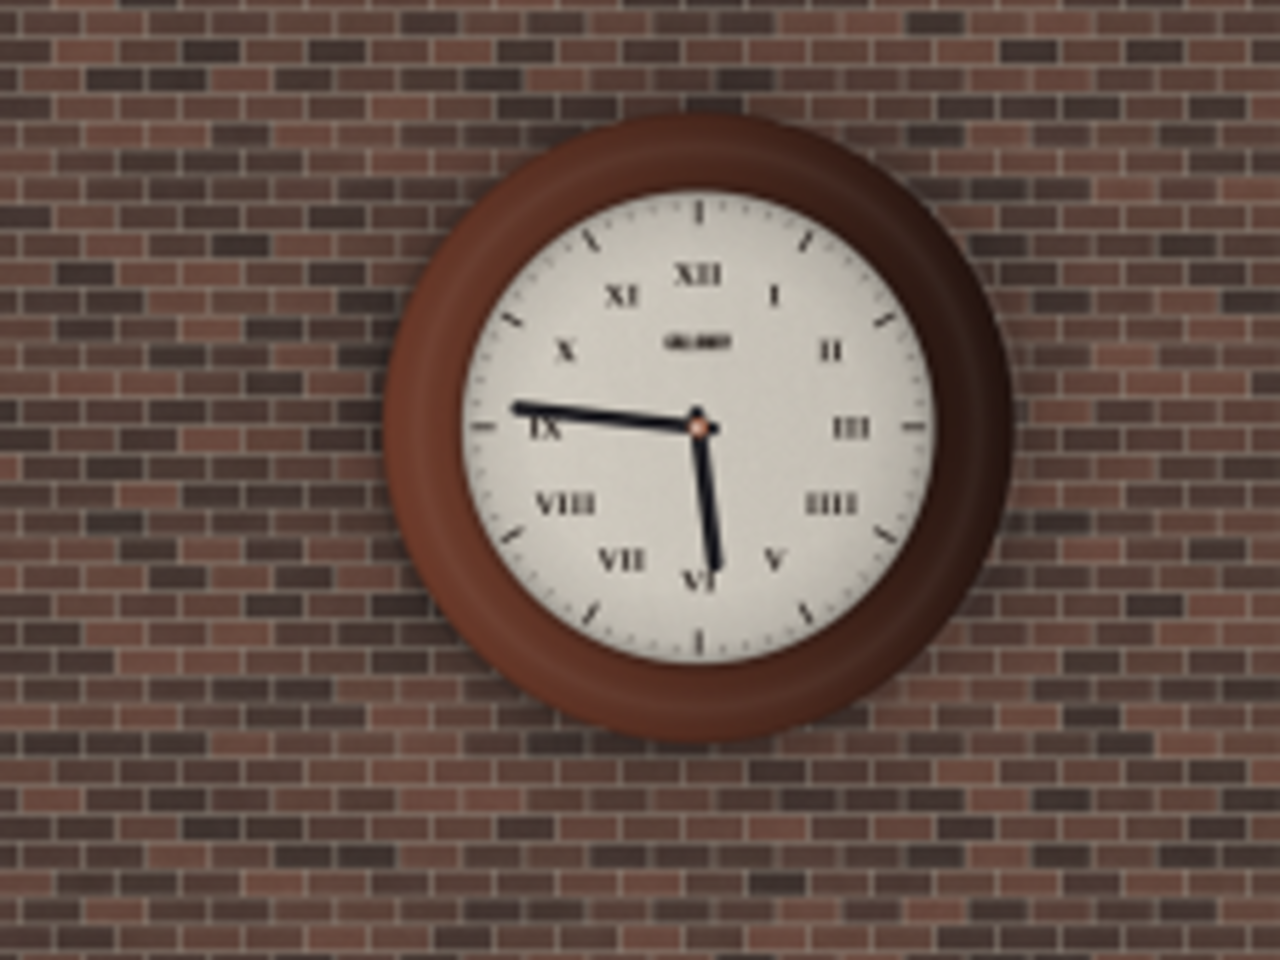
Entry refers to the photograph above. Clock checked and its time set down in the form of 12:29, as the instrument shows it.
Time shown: 5:46
